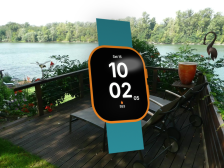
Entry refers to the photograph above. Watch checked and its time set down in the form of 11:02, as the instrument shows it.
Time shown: 10:02
